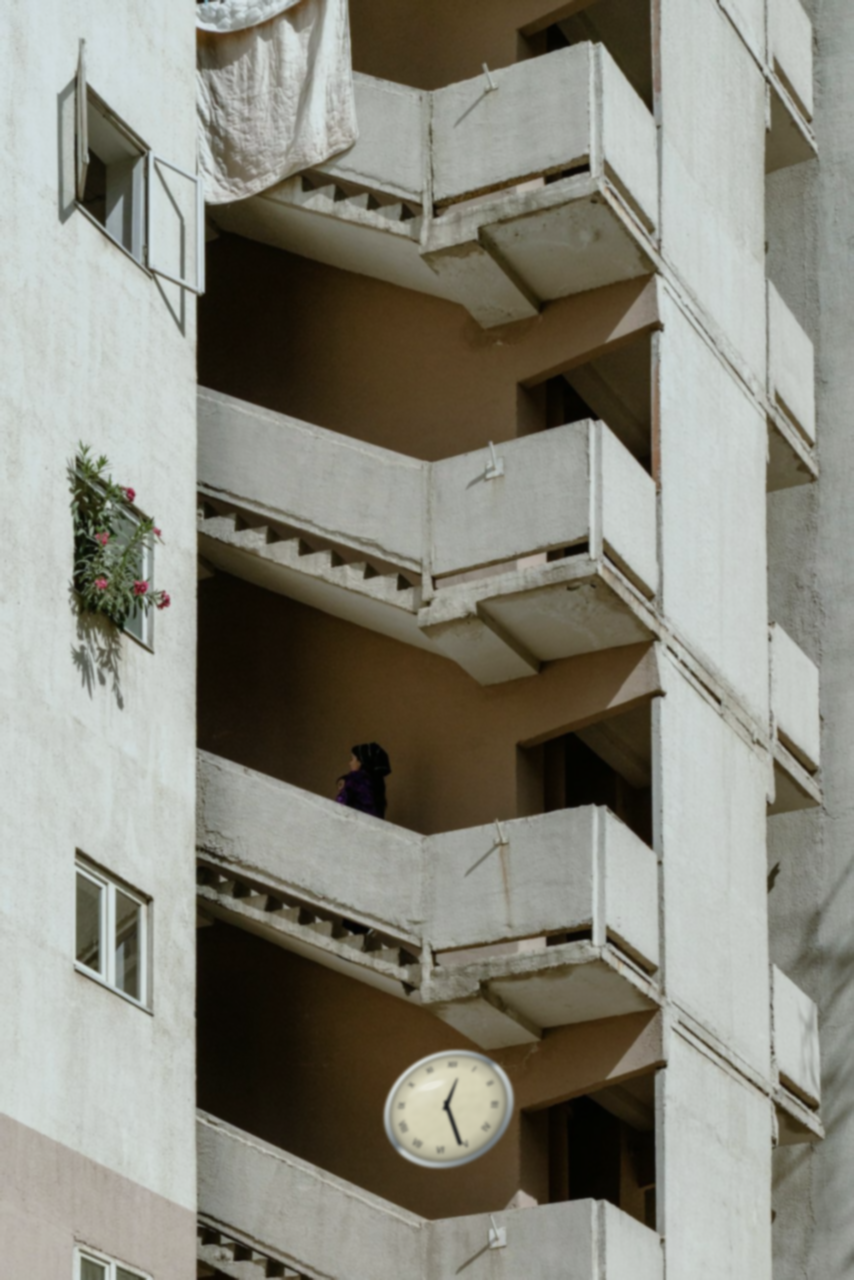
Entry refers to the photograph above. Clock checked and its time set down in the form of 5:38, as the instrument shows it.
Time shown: 12:26
